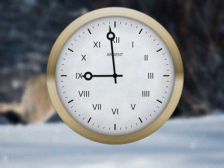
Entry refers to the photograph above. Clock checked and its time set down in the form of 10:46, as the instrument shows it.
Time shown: 8:59
